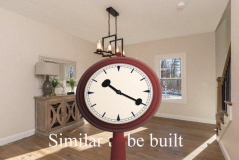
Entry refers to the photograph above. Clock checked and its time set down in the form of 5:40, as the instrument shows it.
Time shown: 10:20
